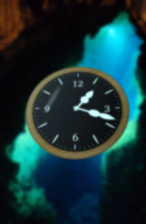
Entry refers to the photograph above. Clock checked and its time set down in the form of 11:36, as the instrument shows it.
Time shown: 1:18
